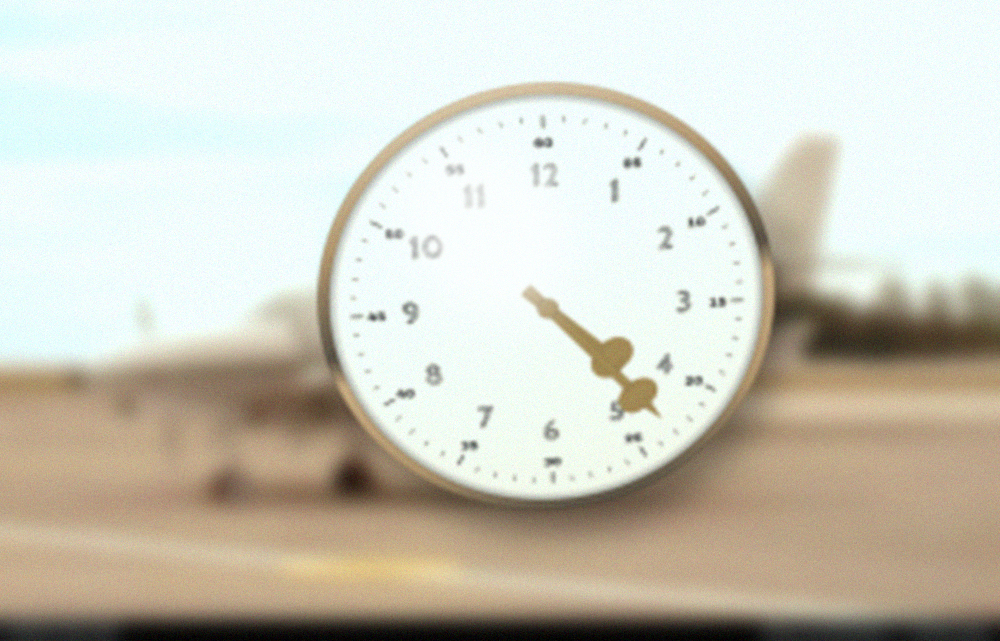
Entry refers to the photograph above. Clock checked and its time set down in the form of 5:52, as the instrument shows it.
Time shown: 4:23
